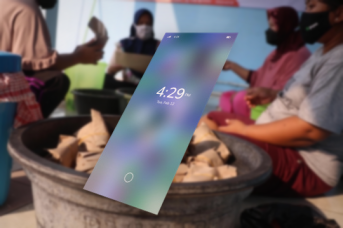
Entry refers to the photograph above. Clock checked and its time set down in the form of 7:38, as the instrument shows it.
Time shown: 4:29
